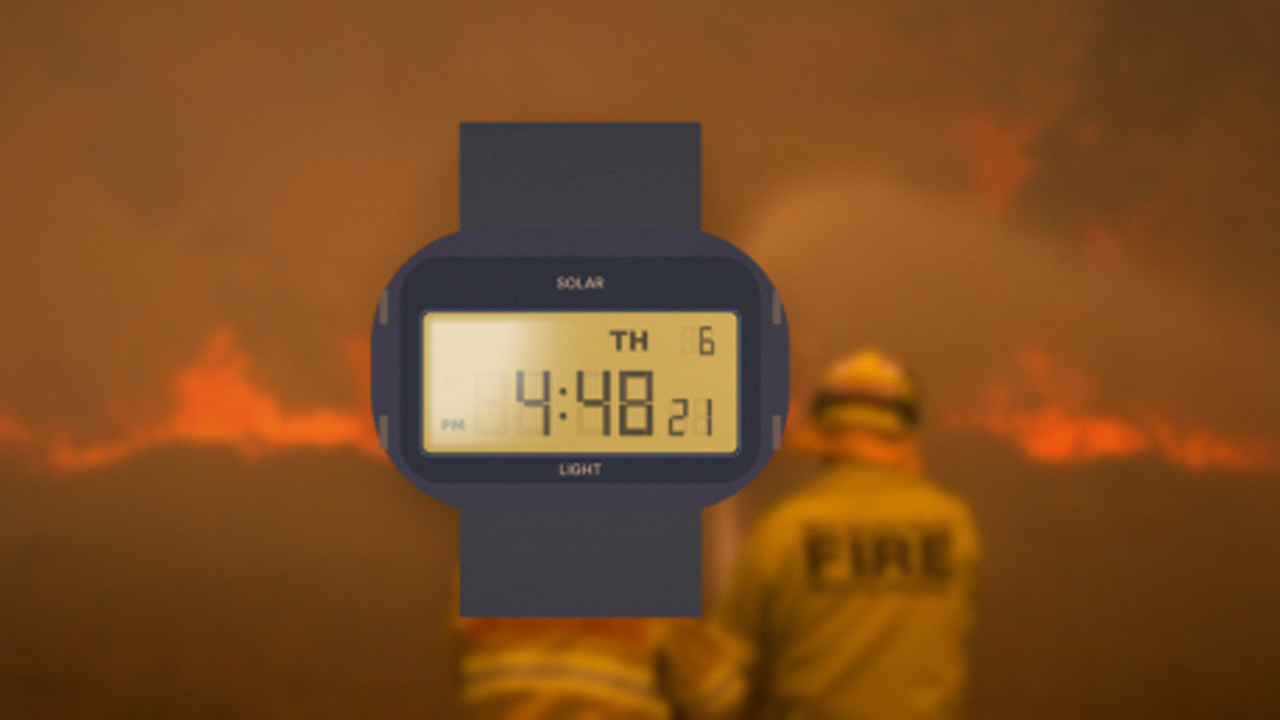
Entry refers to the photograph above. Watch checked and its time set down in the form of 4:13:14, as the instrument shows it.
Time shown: 4:48:21
